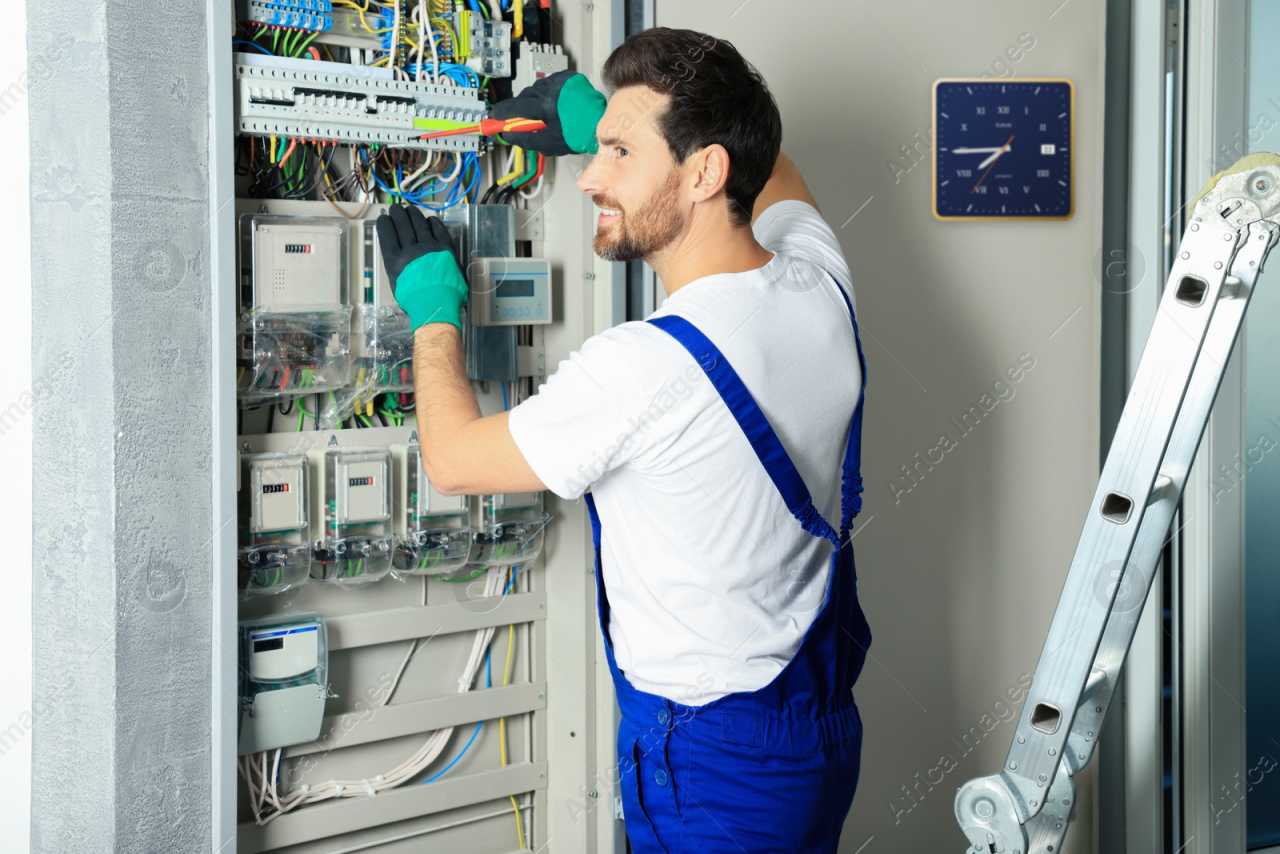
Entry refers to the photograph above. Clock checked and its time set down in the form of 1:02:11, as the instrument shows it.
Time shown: 7:44:36
